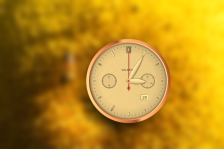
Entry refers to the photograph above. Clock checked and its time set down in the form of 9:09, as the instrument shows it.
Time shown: 3:05
